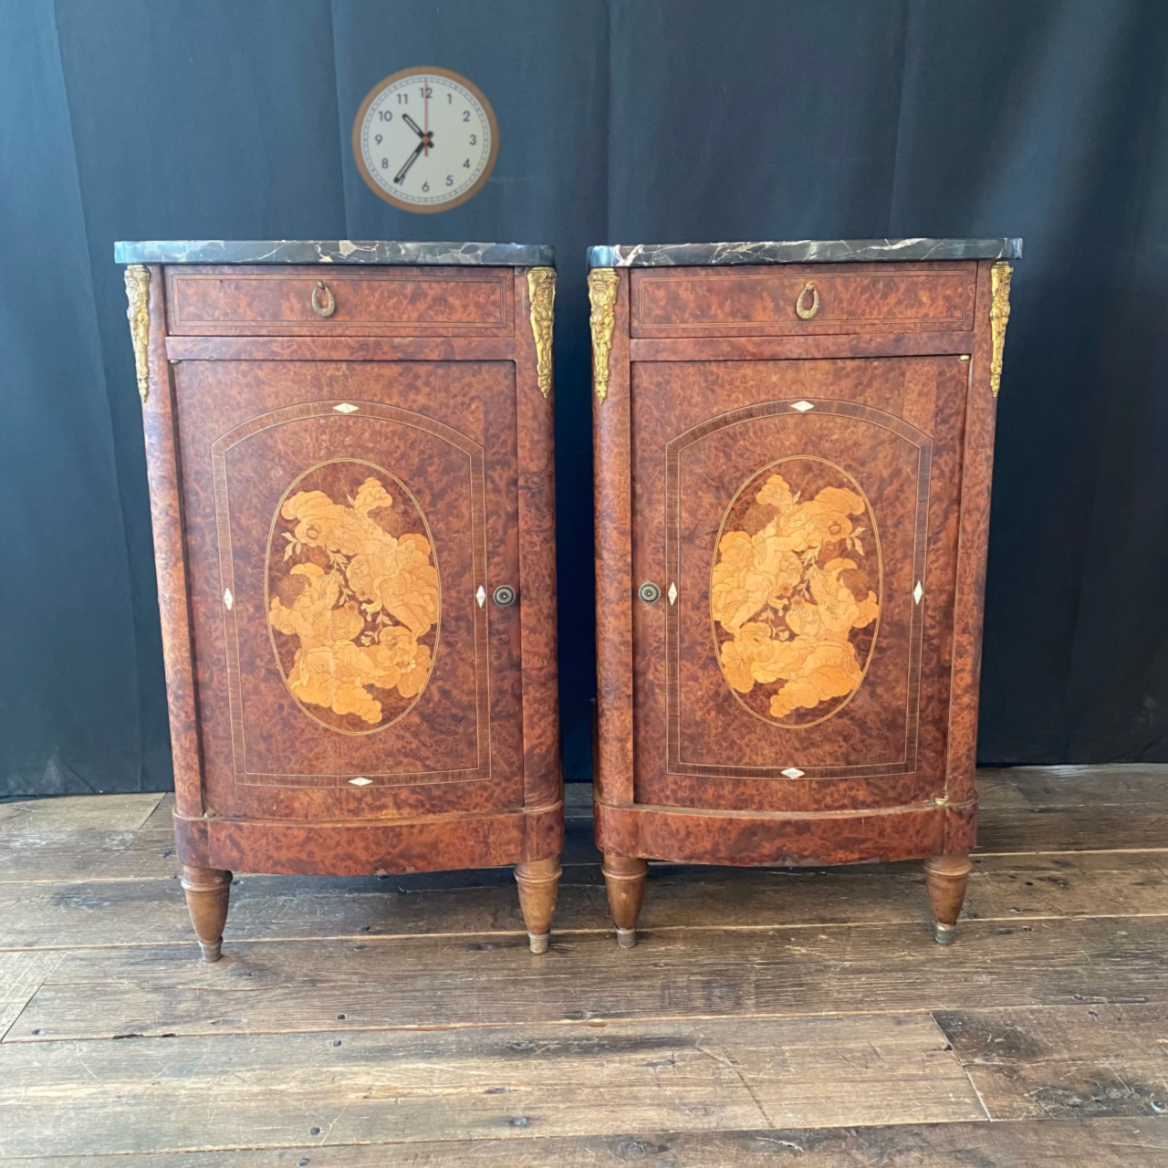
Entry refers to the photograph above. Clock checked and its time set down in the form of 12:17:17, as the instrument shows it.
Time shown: 10:36:00
